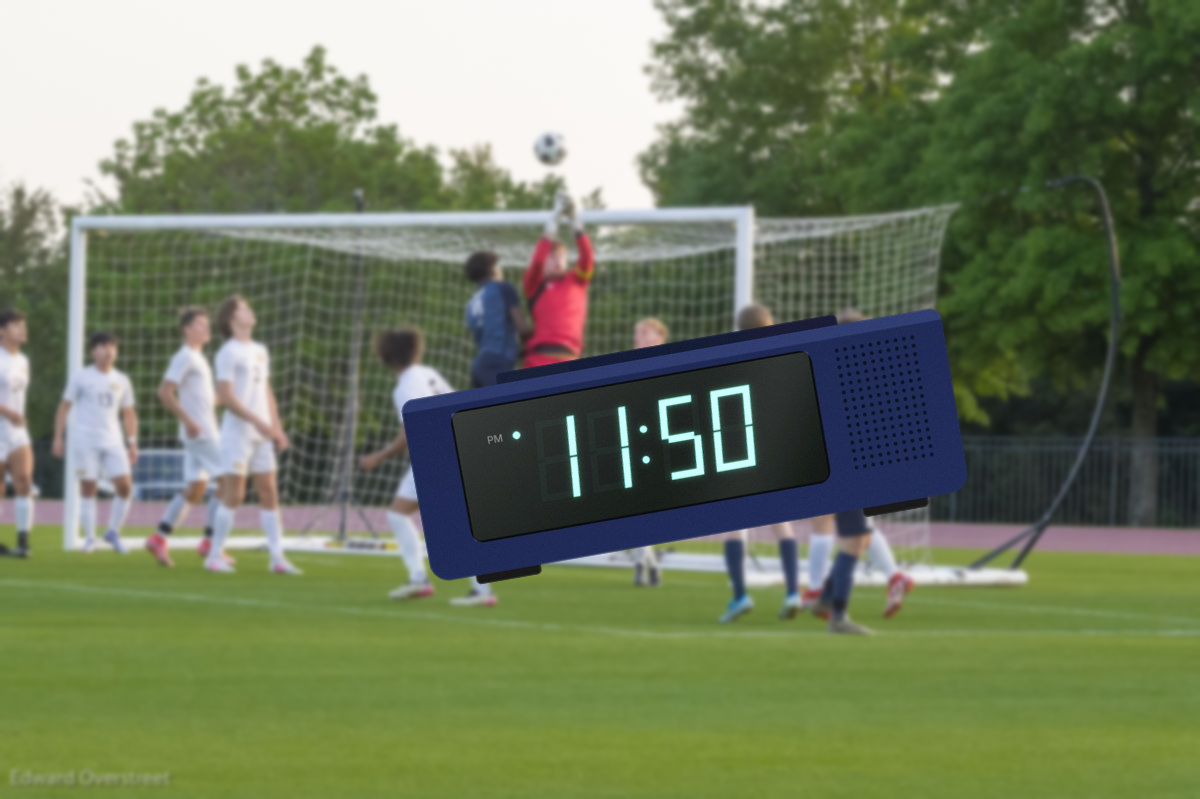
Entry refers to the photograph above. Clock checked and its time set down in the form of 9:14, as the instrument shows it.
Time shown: 11:50
